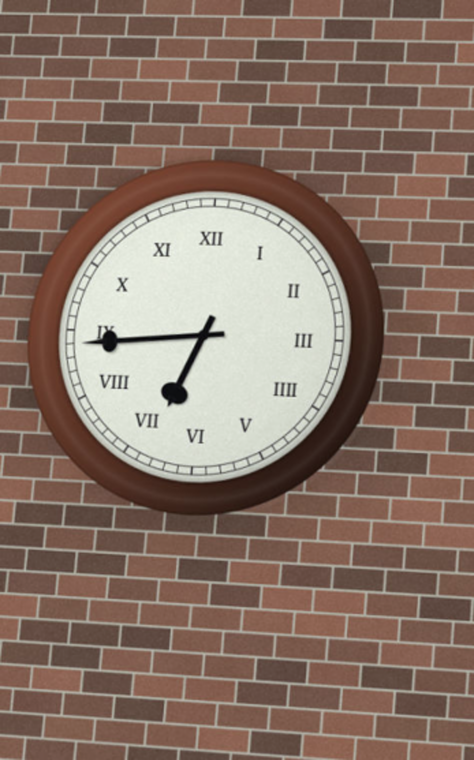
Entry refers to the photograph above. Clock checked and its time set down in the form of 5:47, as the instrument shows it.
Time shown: 6:44
